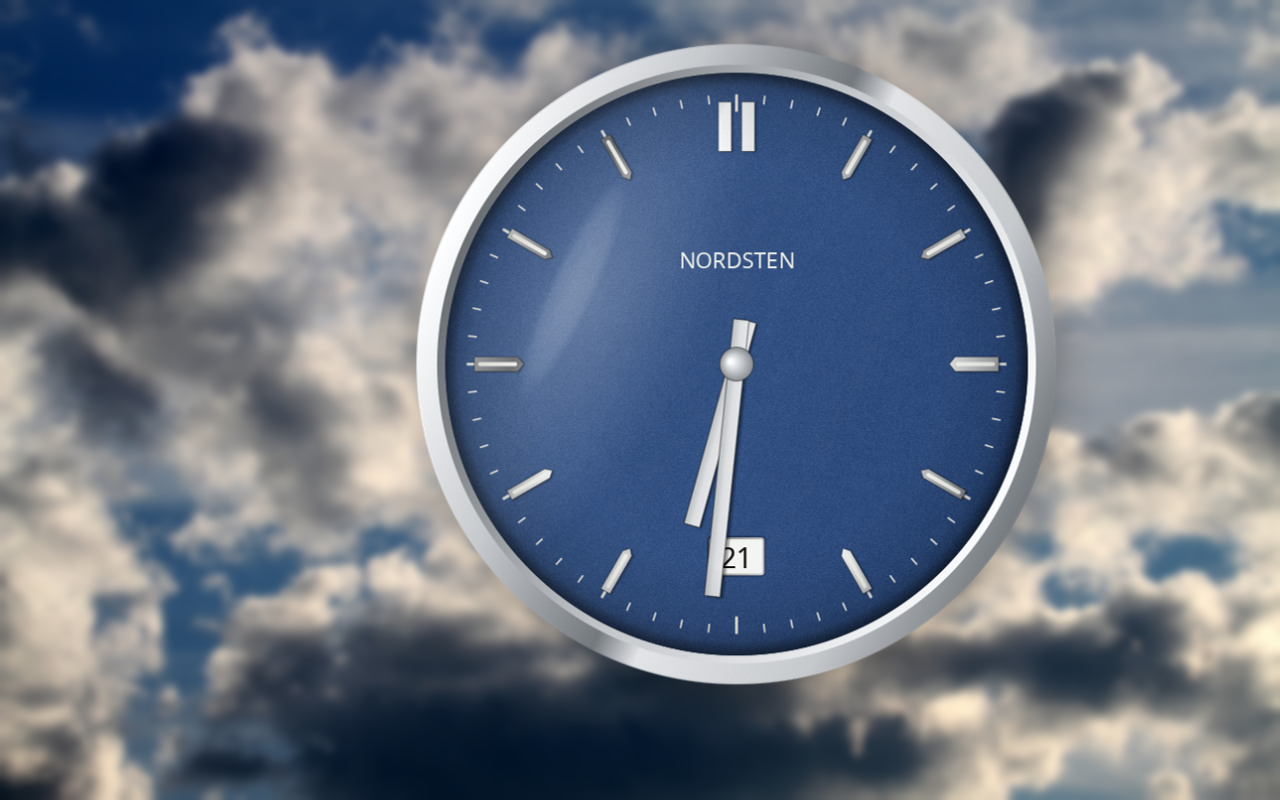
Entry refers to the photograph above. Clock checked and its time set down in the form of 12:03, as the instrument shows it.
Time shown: 6:31
